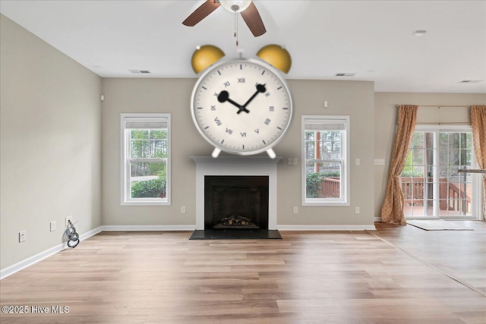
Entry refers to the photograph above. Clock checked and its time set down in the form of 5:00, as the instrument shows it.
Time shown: 10:07
